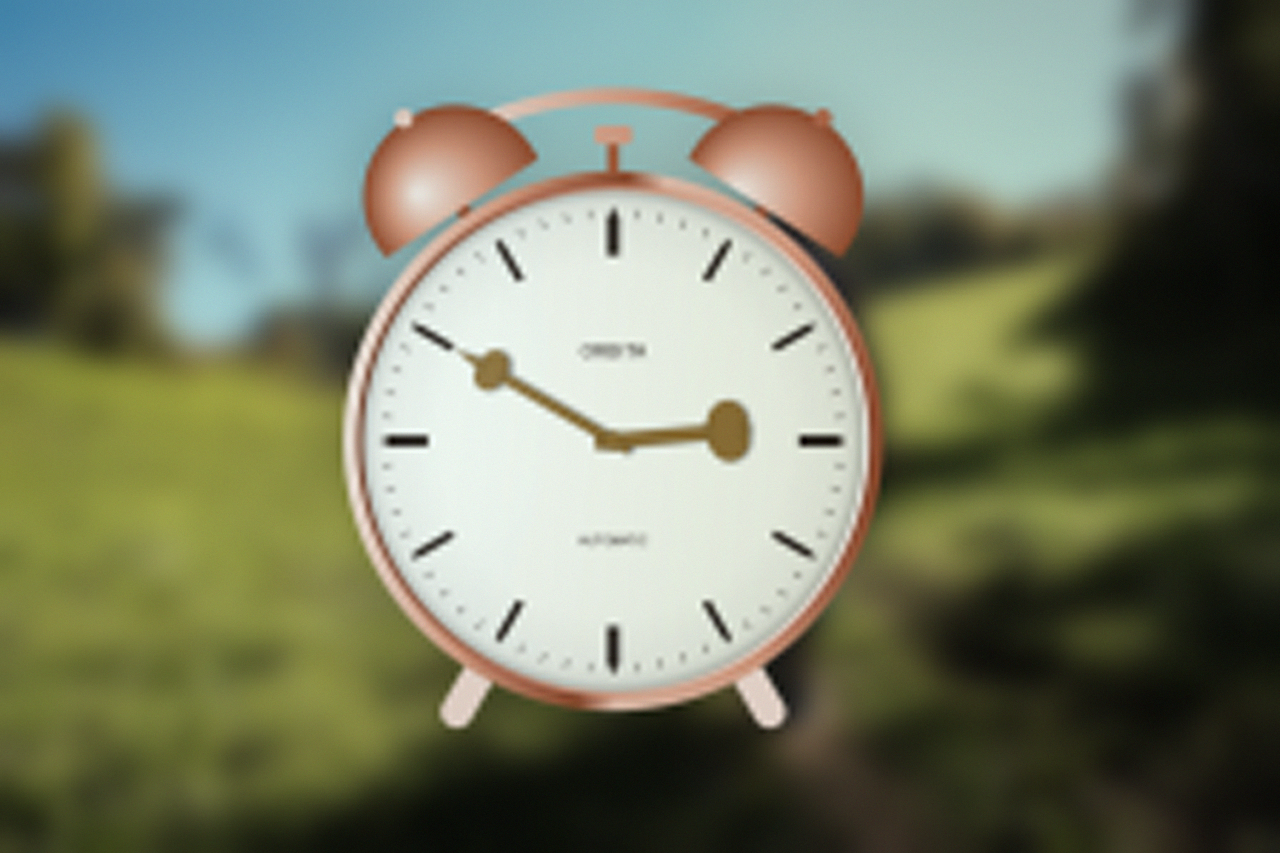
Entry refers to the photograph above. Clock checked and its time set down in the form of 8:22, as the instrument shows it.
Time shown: 2:50
